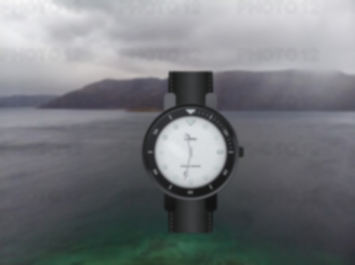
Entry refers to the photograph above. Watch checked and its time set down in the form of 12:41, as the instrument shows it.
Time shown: 11:32
